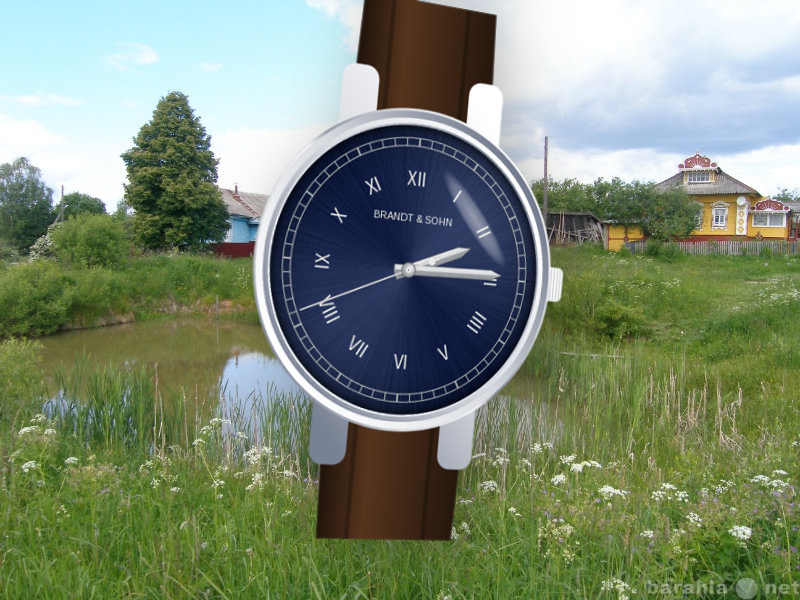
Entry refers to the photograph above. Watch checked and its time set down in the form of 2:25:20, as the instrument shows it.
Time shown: 2:14:41
